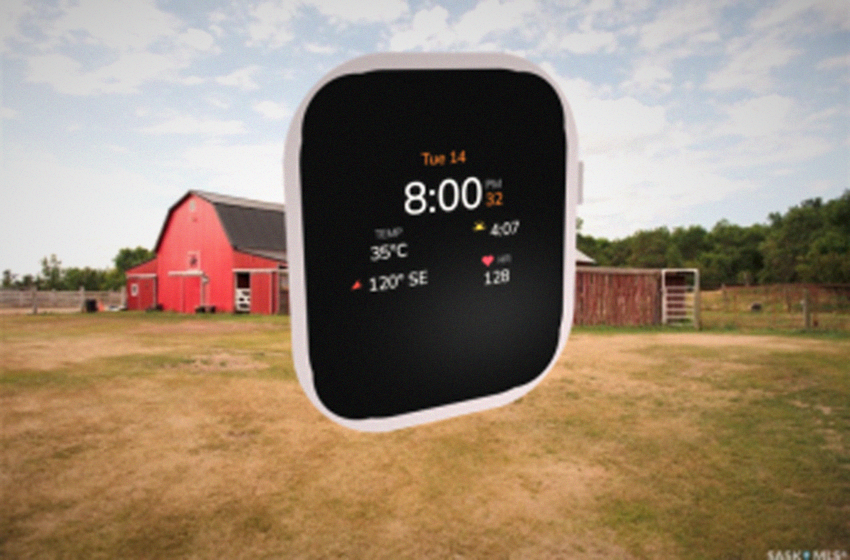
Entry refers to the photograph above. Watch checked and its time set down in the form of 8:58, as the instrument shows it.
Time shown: 8:00
